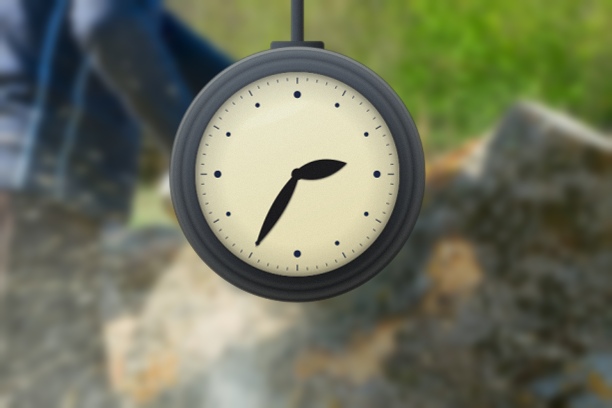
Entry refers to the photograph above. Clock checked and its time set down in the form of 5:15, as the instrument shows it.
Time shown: 2:35
